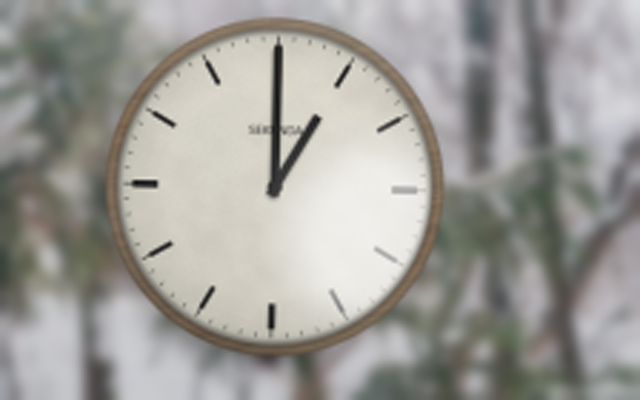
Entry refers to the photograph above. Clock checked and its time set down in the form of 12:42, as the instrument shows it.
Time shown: 1:00
